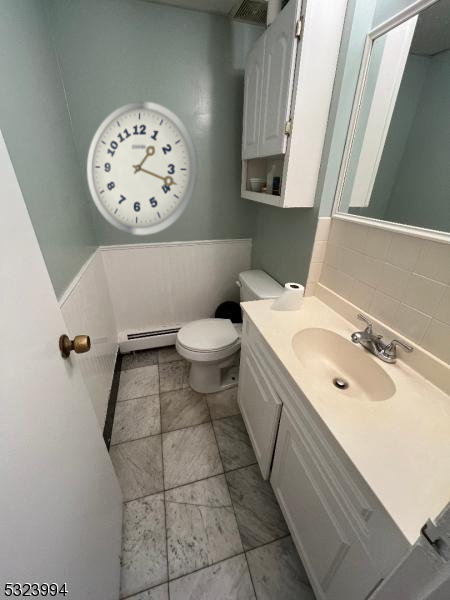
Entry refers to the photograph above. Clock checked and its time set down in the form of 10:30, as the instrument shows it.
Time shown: 1:18
